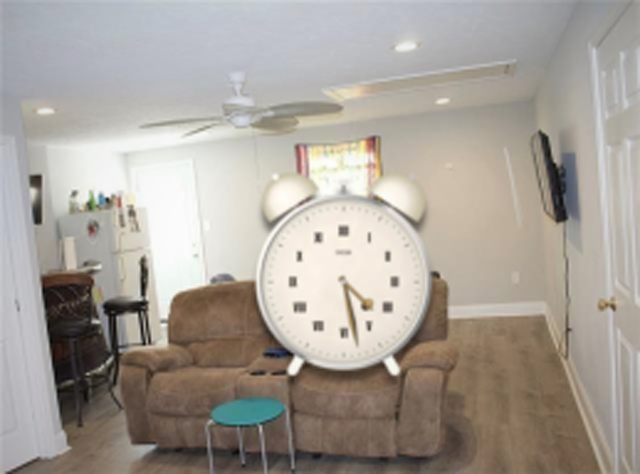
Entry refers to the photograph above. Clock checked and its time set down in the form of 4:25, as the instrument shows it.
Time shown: 4:28
